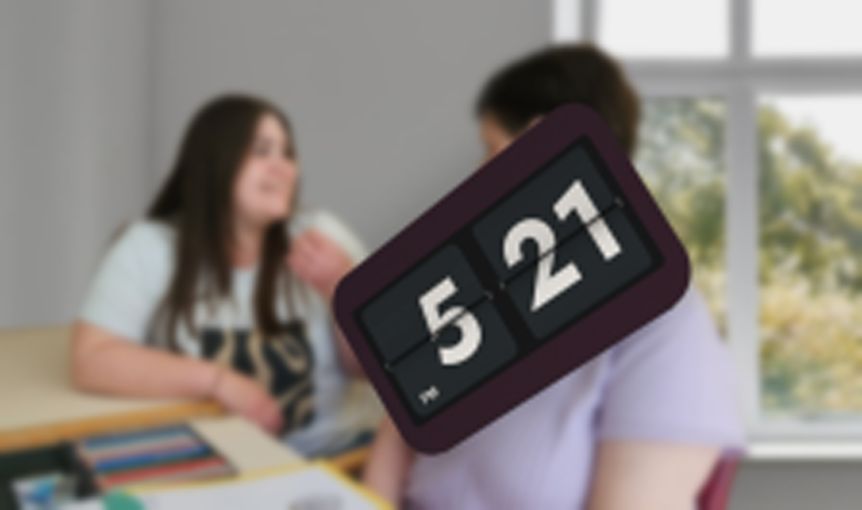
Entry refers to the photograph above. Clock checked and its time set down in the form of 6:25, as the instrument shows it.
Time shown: 5:21
